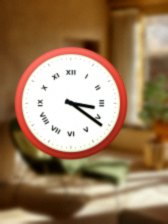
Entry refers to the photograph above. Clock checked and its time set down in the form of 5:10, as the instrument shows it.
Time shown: 3:21
